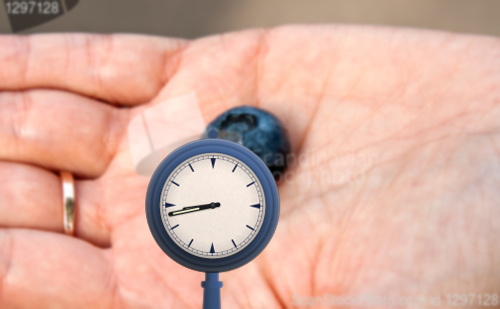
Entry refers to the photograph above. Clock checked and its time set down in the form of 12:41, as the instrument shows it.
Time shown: 8:43
